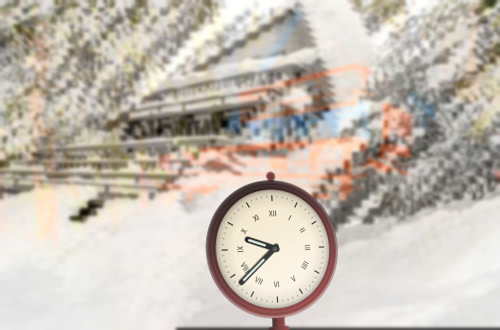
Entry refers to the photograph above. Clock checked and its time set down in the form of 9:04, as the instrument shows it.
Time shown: 9:38
